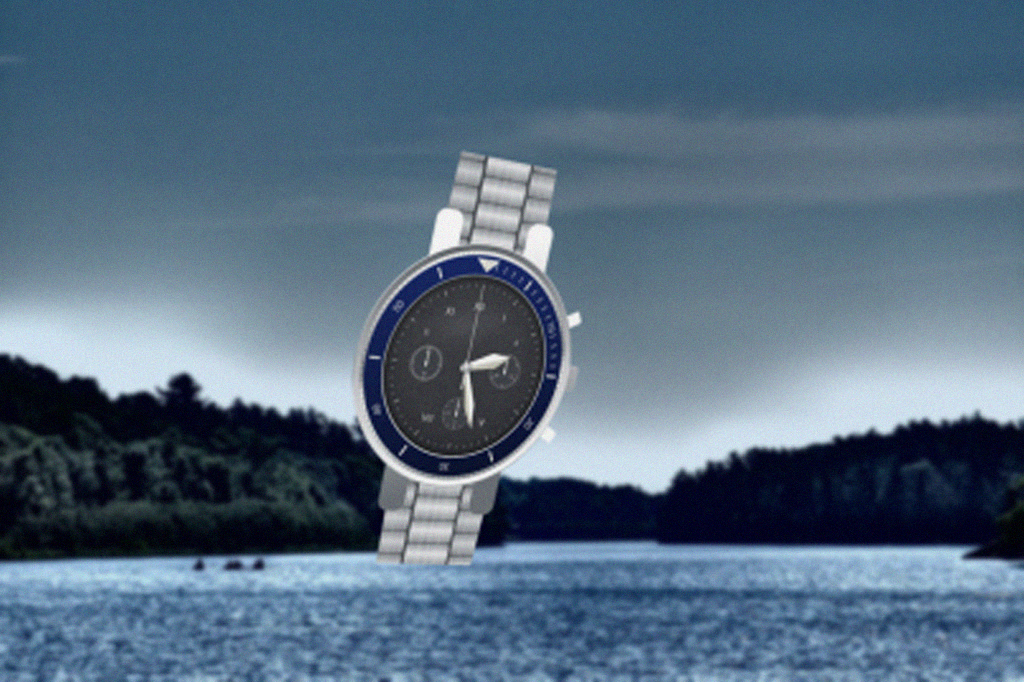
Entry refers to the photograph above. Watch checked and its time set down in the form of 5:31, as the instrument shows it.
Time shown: 2:27
